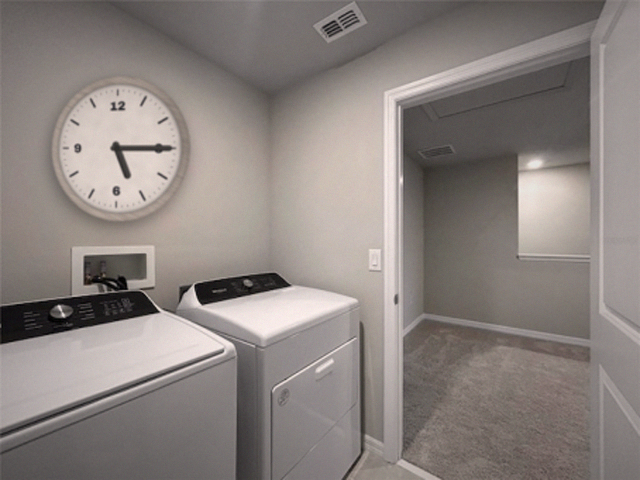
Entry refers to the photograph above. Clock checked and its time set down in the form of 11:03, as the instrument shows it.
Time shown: 5:15
